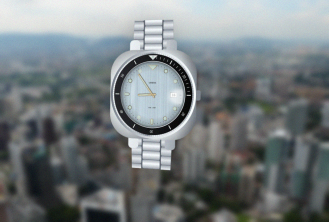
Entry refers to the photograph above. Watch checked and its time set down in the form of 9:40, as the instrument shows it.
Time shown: 8:54
